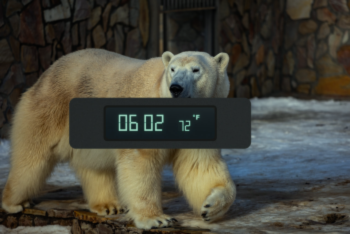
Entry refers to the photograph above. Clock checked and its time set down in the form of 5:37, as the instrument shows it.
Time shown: 6:02
